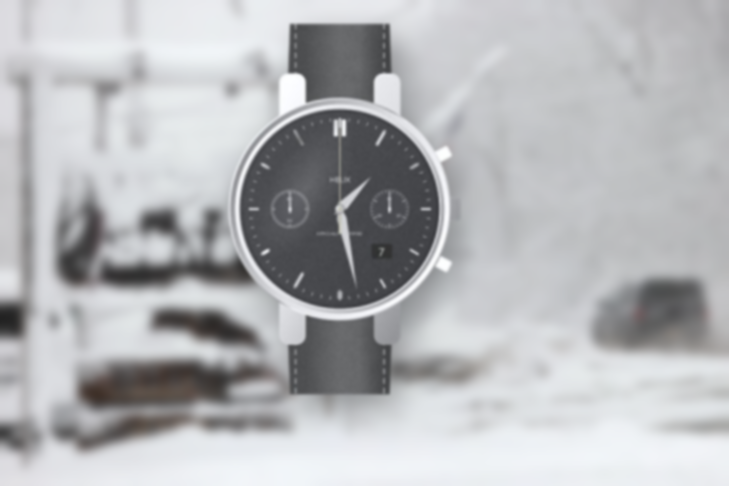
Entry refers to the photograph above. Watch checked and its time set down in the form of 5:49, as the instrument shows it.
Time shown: 1:28
